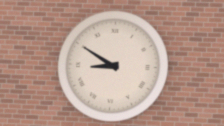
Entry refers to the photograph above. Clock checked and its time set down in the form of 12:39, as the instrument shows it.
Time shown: 8:50
